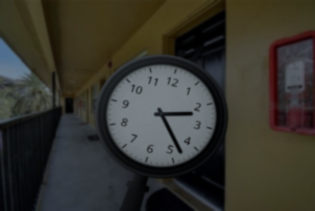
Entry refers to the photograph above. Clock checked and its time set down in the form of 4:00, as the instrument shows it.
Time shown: 2:23
